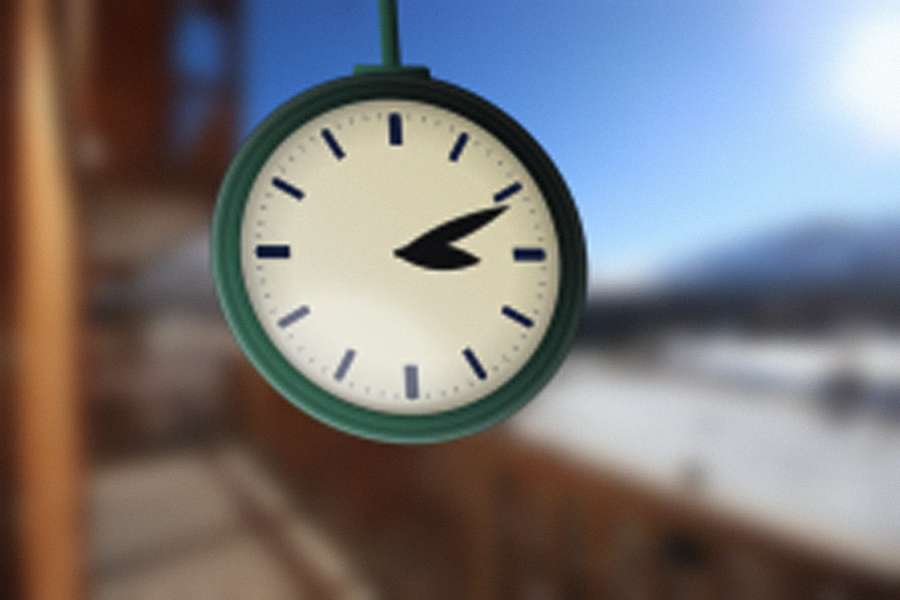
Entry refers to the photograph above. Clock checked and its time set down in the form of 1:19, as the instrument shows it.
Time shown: 3:11
